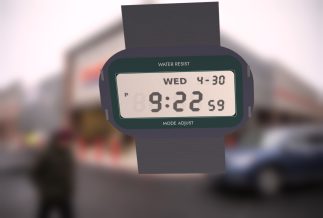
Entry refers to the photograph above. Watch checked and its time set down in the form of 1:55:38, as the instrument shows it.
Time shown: 9:22:59
